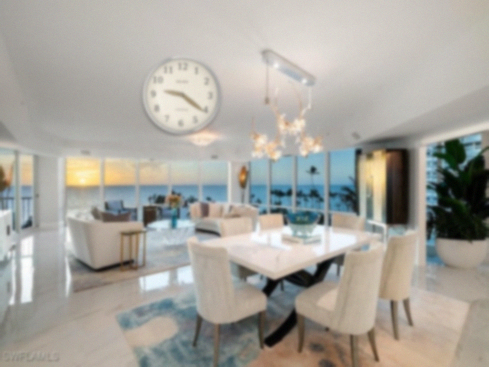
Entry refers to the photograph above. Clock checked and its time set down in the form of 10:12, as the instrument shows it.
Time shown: 9:21
